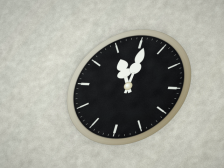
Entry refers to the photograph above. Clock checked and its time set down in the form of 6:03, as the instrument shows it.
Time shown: 11:01
